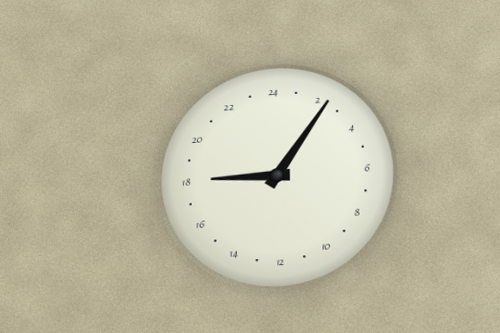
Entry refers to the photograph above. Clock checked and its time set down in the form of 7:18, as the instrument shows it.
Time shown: 18:06
